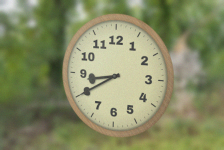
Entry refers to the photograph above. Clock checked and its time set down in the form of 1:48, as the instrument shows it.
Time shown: 8:40
